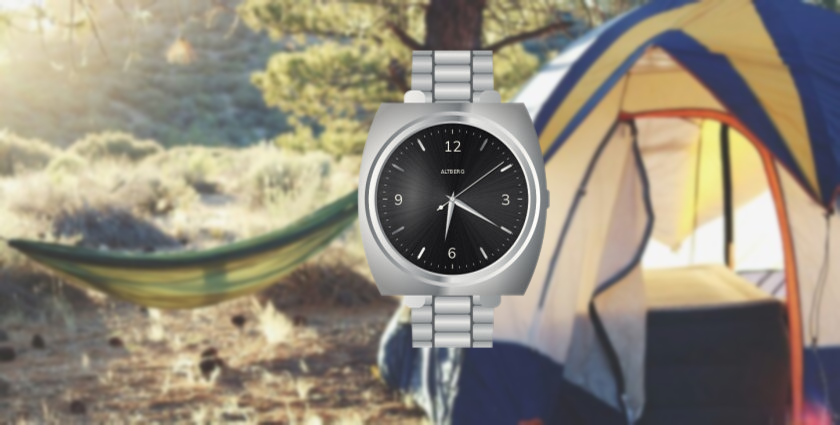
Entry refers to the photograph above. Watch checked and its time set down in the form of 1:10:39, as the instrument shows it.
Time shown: 6:20:09
